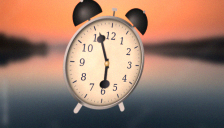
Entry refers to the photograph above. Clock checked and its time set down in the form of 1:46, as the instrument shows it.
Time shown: 5:56
